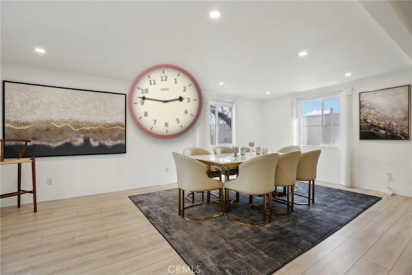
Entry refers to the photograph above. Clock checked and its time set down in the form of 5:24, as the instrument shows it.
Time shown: 2:47
